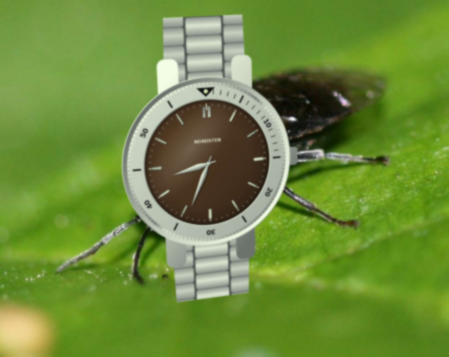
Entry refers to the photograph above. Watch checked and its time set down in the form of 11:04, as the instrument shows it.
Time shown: 8:34
